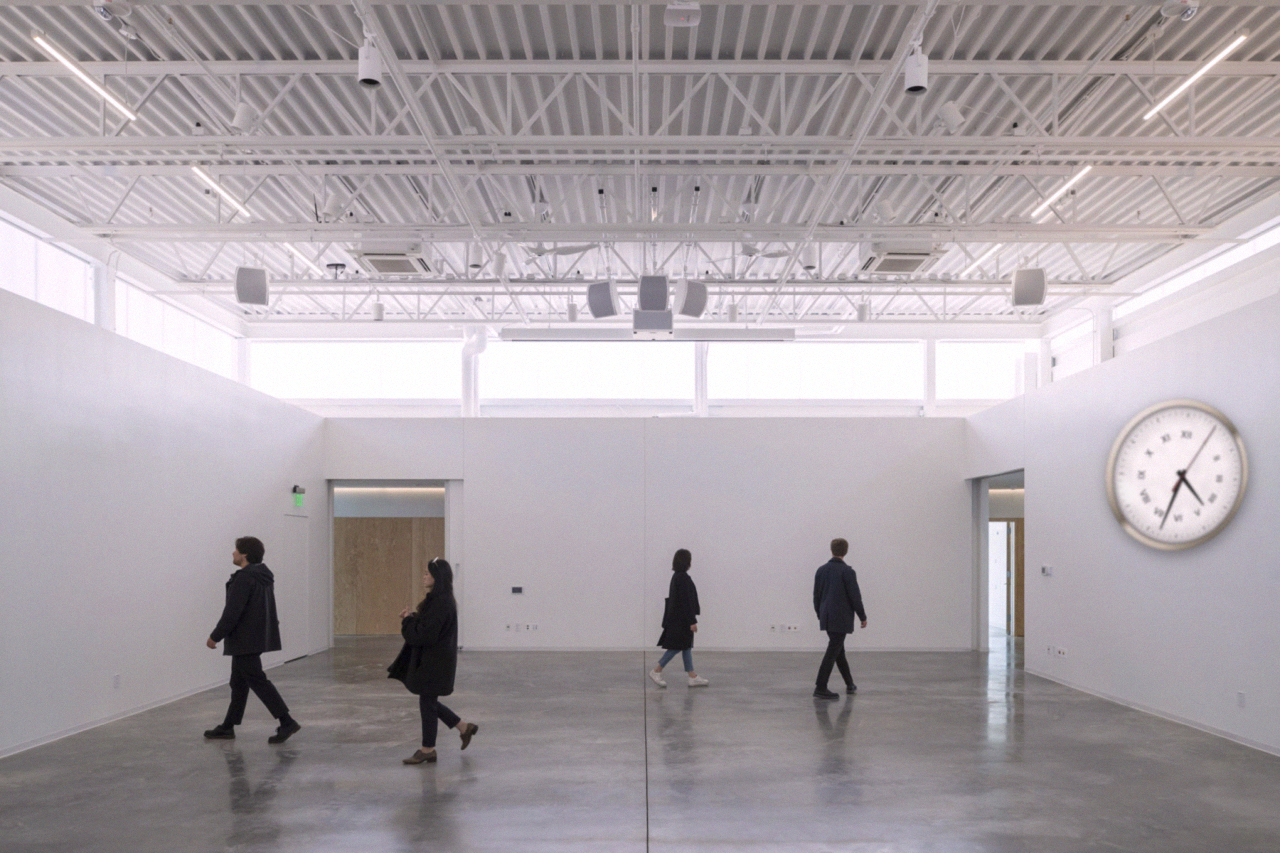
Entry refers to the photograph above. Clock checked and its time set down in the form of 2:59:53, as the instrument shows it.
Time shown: 4:33:05
